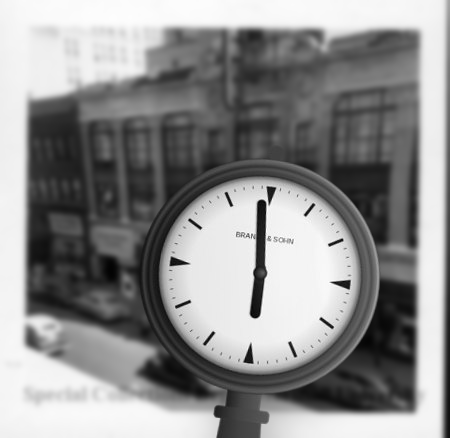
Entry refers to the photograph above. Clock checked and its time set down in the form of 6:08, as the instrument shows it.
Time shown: 5:59
